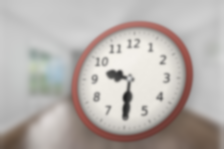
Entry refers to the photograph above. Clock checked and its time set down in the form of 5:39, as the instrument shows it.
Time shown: 9:30
